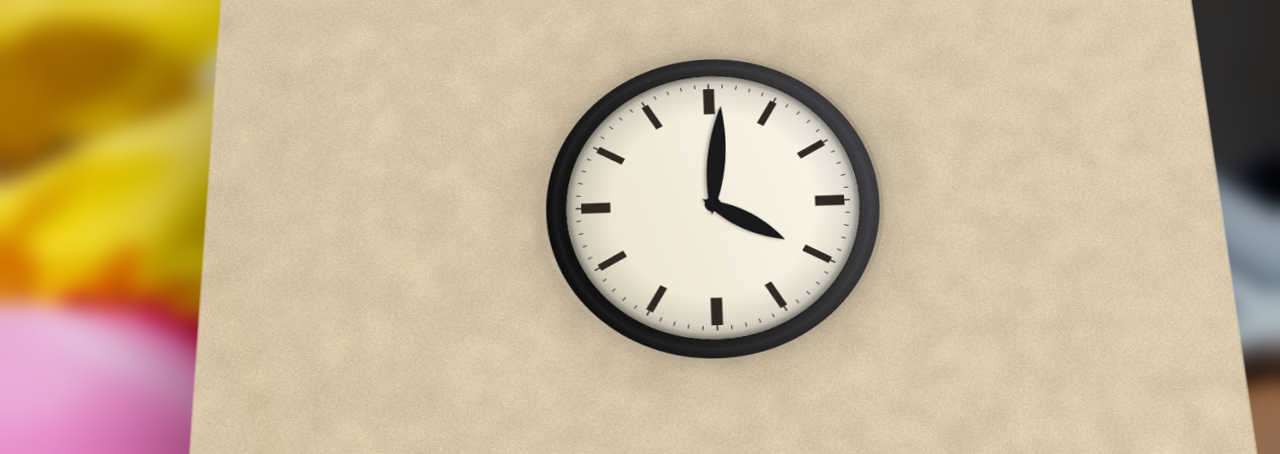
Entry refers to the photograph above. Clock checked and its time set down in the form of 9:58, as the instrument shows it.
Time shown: 4:01
